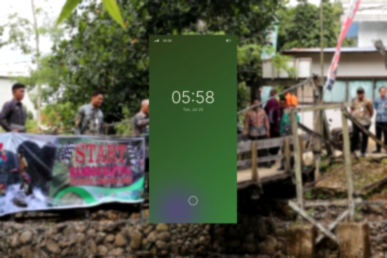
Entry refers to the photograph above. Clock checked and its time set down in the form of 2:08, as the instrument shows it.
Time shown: 5:58
